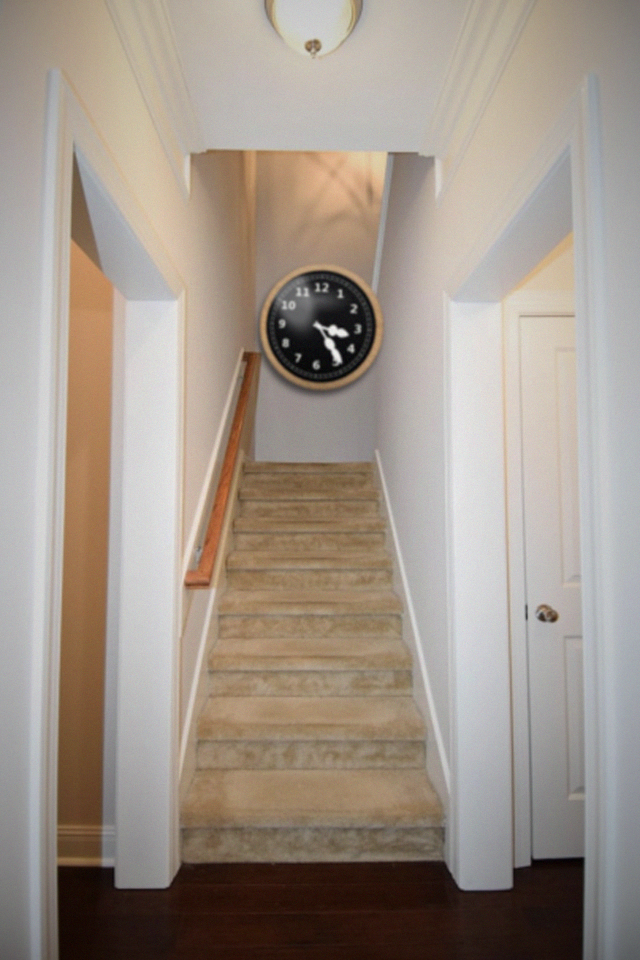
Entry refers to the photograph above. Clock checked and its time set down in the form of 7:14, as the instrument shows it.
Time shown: 3:24
